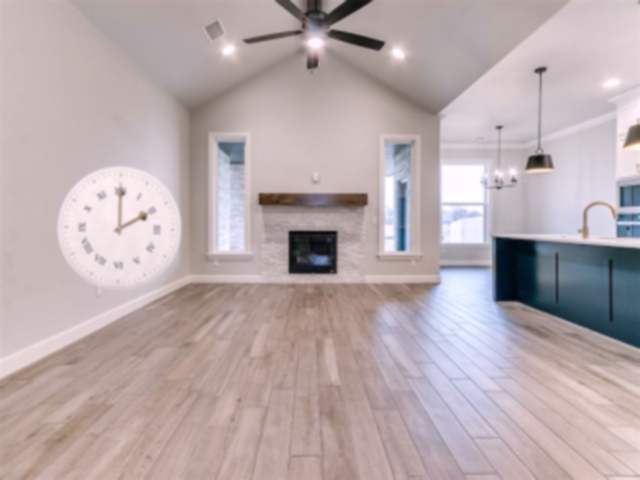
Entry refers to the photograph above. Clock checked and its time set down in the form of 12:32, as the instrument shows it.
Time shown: 2:00
